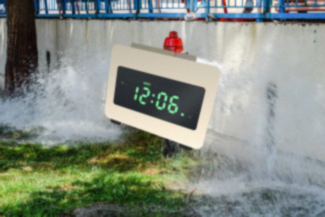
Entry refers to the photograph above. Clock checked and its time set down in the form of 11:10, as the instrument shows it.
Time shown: 12:06
